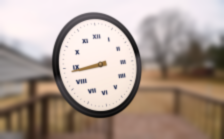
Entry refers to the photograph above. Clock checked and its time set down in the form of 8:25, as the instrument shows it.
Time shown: 8:44
